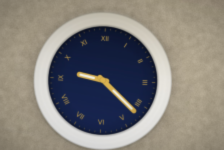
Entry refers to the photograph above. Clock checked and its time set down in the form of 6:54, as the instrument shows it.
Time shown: 9:22
